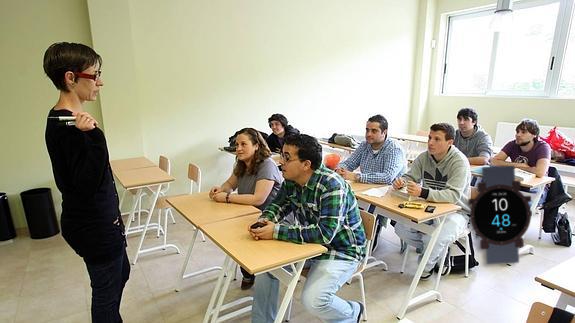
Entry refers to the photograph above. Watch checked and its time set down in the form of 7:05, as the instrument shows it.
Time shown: 10:48
